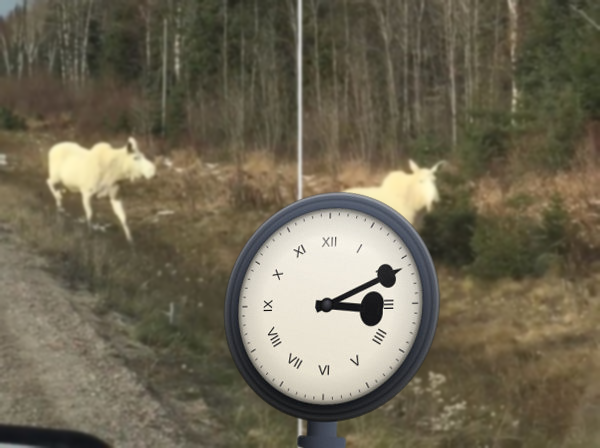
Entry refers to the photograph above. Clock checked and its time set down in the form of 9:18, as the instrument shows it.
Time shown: 3:11
